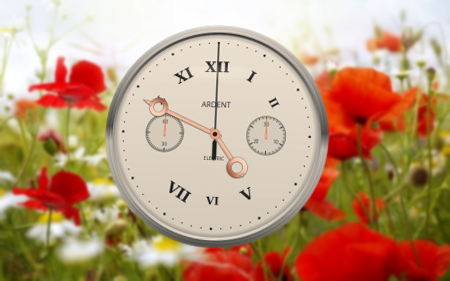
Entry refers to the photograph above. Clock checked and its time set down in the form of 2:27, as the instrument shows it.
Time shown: 4:49
